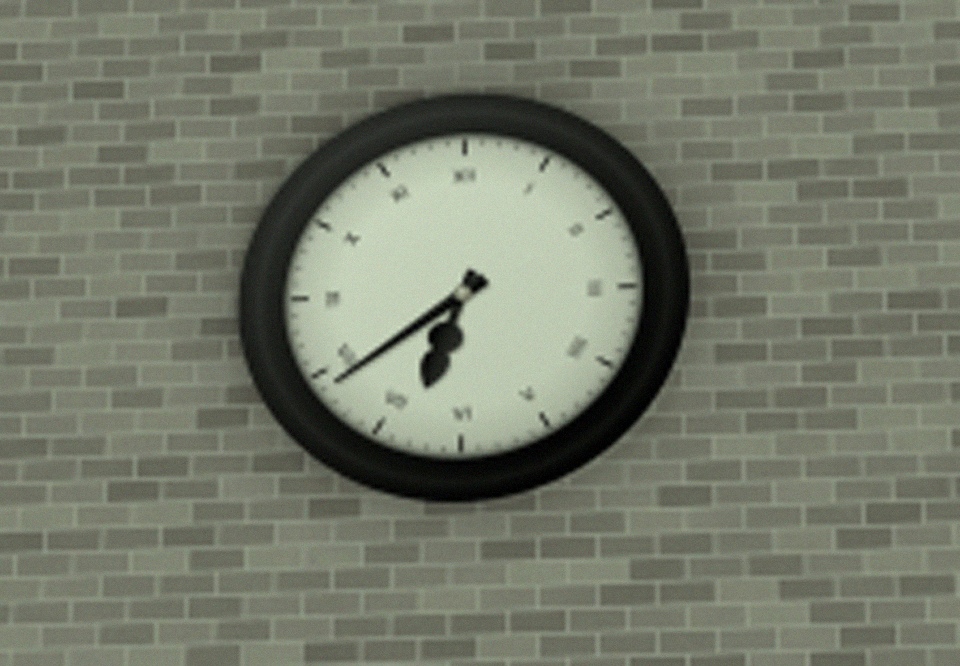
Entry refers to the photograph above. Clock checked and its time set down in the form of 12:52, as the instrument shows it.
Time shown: 6:39
